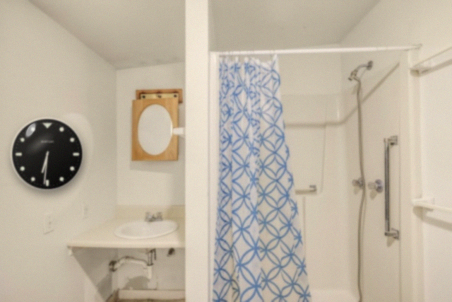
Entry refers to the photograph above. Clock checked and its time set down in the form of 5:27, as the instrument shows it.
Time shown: 6:31
